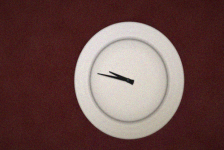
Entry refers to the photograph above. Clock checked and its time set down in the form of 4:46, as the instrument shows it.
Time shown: 9:47
